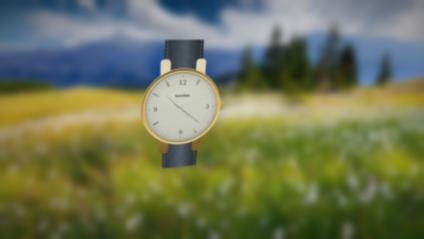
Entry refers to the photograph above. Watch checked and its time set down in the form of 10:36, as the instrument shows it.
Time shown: 10:22
